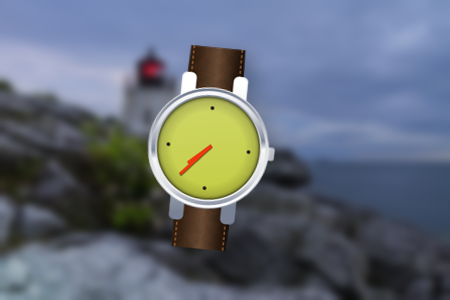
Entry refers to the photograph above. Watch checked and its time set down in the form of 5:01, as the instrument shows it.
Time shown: 7:37
